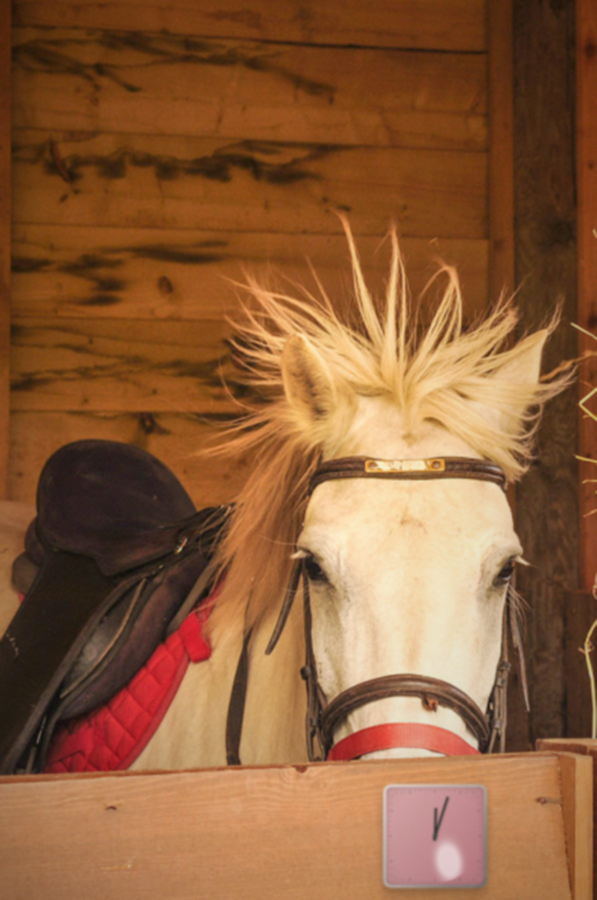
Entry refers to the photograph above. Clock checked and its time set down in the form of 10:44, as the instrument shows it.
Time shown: 12:03
